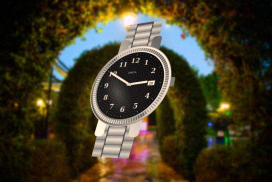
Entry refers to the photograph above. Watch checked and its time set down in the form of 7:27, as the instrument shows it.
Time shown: 2:50
